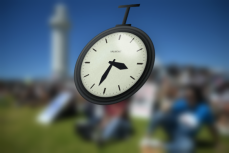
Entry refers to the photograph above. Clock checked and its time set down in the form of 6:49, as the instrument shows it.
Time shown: 3:33
